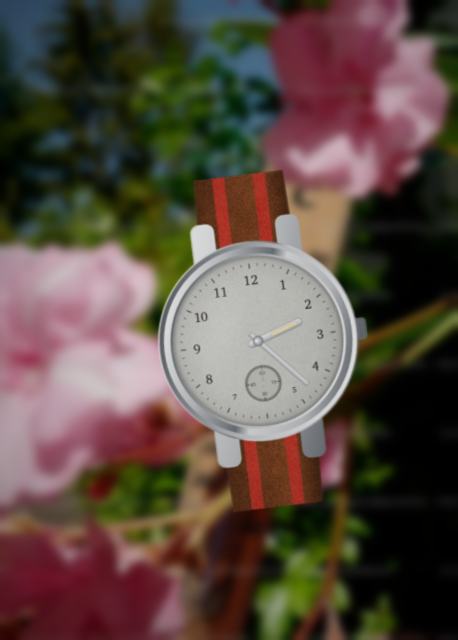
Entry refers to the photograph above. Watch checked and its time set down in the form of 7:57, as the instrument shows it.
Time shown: 2:23
